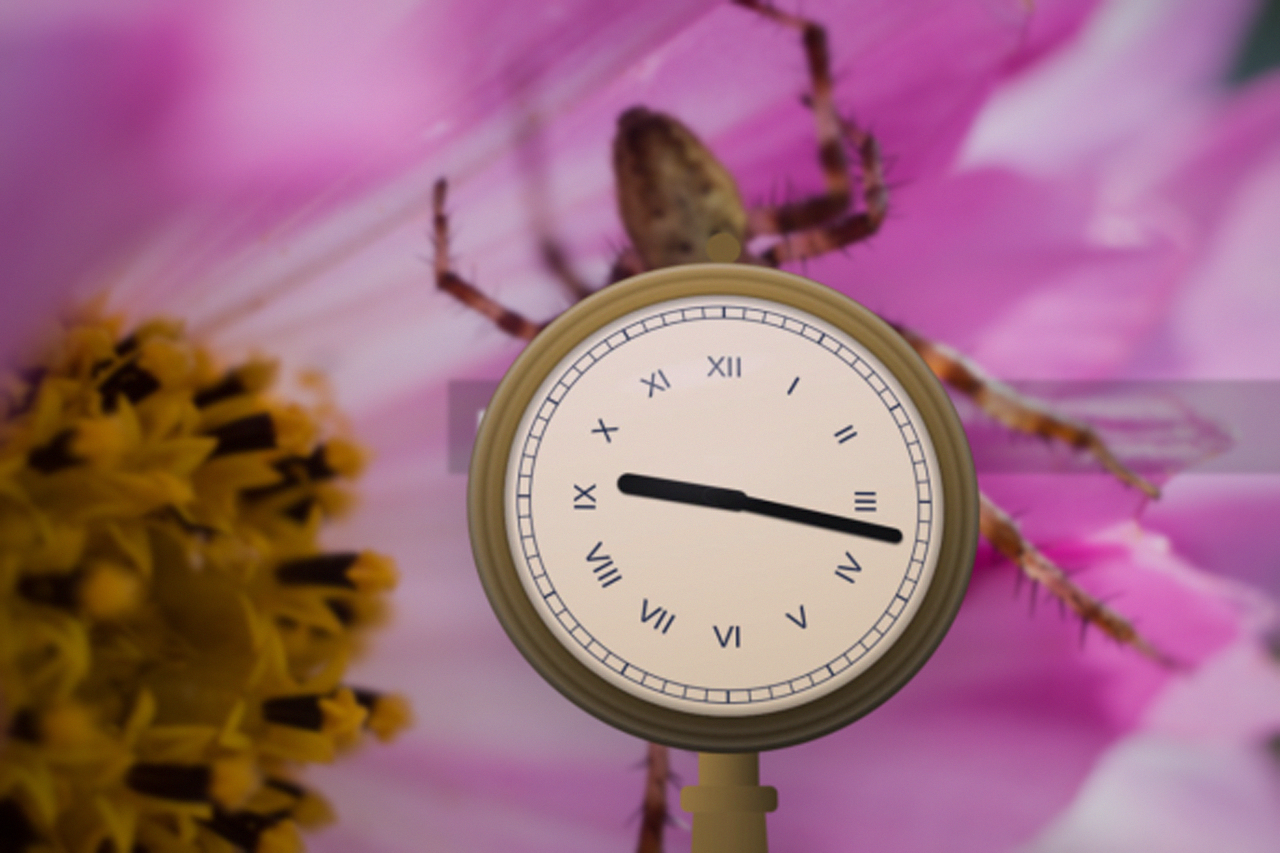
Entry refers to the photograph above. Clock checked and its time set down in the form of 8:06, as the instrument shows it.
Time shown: 9:17
